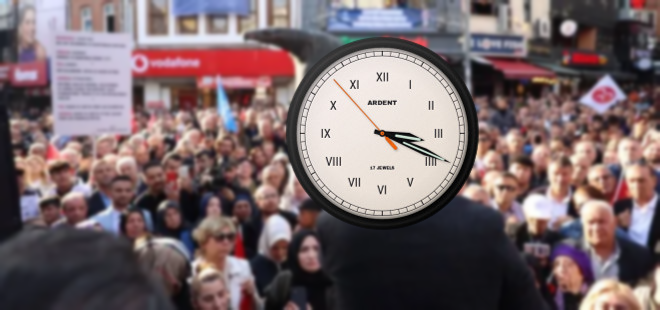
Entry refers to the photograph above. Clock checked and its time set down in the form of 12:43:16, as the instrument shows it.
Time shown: 3:18:53
